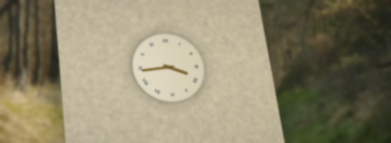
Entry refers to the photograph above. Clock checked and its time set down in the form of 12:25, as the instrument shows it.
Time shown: 3:44
